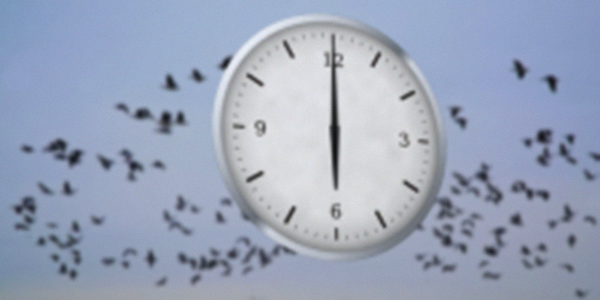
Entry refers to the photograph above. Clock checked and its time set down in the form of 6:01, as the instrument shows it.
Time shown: 6:00
